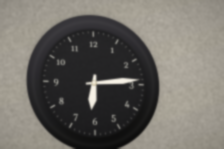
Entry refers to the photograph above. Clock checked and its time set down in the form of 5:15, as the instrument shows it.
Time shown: 6:14
